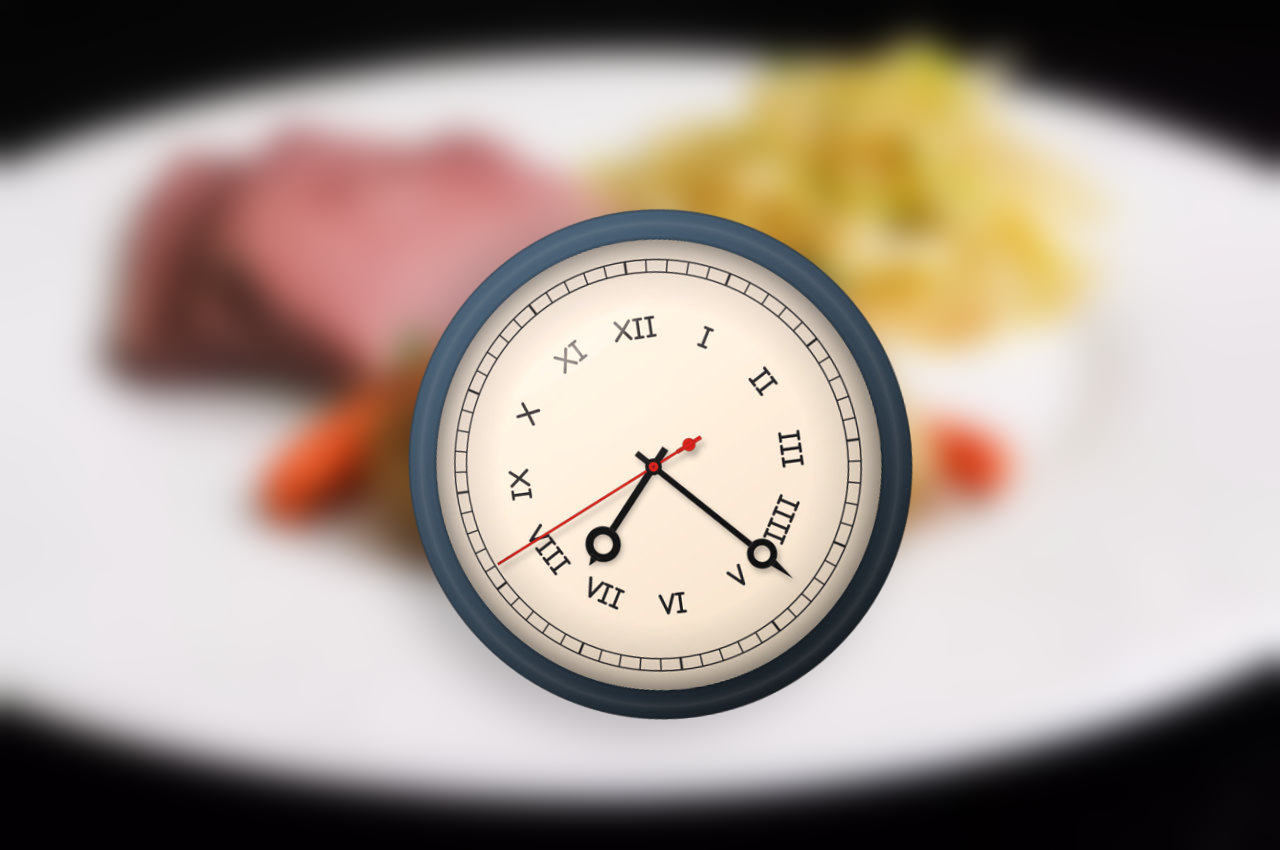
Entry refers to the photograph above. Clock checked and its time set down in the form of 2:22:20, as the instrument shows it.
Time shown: 7:22:41
